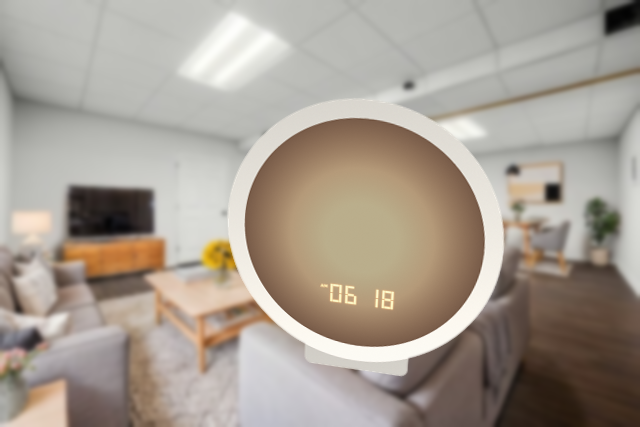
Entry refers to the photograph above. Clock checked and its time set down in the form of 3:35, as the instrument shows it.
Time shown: 6:18
